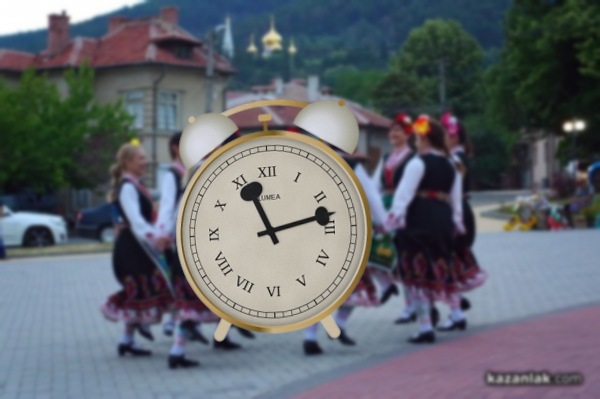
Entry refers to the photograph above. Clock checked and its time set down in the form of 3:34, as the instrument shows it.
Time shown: 11:13
